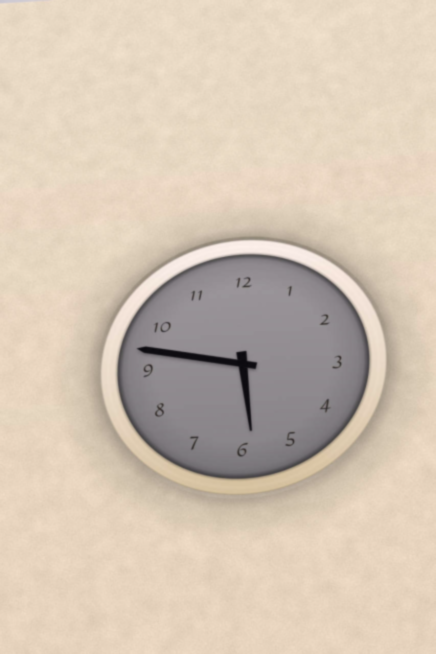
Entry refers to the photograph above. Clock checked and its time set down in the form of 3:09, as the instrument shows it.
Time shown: 5:47
